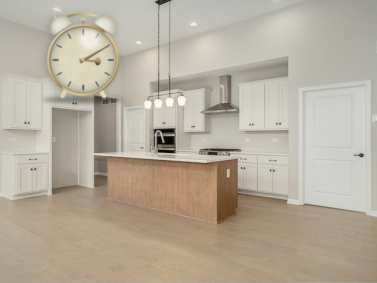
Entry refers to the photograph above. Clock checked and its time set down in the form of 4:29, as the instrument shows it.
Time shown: 3:10
